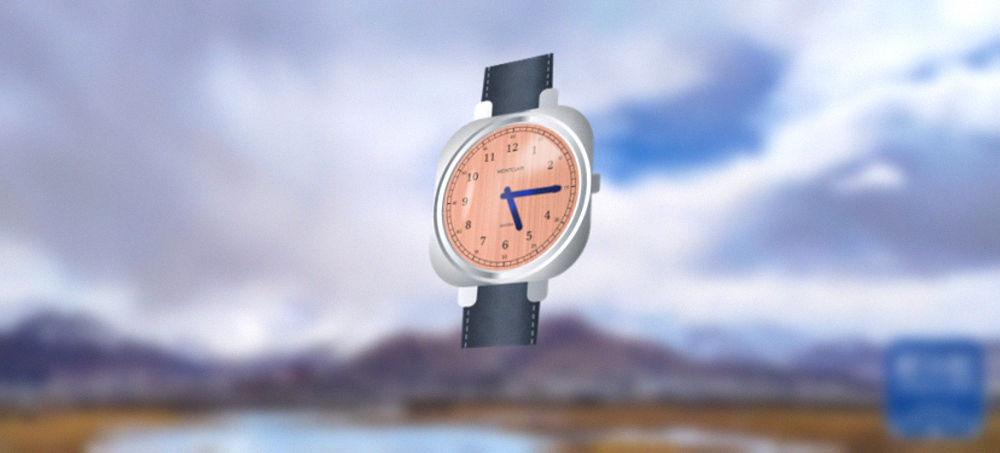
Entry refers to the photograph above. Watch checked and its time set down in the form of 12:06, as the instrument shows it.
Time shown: 5:15
